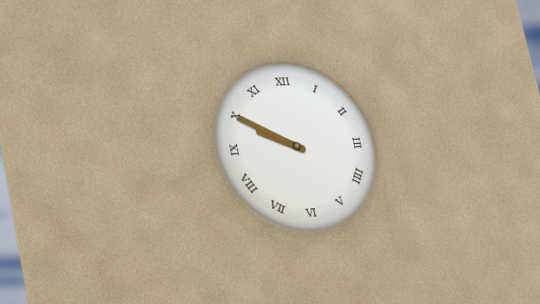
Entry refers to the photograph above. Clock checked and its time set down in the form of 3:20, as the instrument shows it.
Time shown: 9:50
